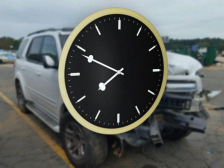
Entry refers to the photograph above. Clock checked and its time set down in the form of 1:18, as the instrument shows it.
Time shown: 7:49
